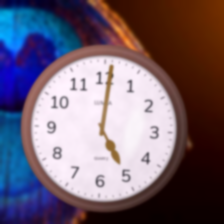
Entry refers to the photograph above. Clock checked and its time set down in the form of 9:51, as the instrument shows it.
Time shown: 5:01
